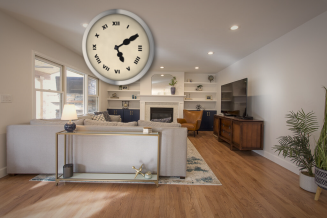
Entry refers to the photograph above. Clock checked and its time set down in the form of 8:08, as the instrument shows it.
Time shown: 5:10
